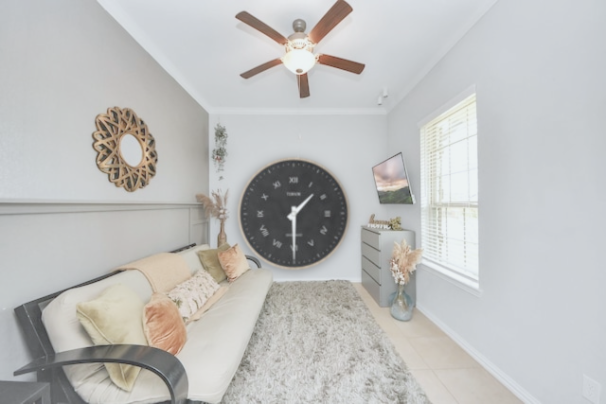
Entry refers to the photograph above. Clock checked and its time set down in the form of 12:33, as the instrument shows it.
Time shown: 1:30
